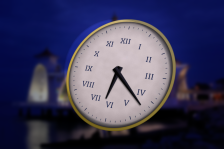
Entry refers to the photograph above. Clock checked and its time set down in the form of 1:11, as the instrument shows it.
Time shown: 6:22
